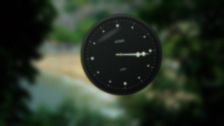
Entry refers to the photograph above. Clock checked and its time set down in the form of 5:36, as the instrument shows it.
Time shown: 3:16
